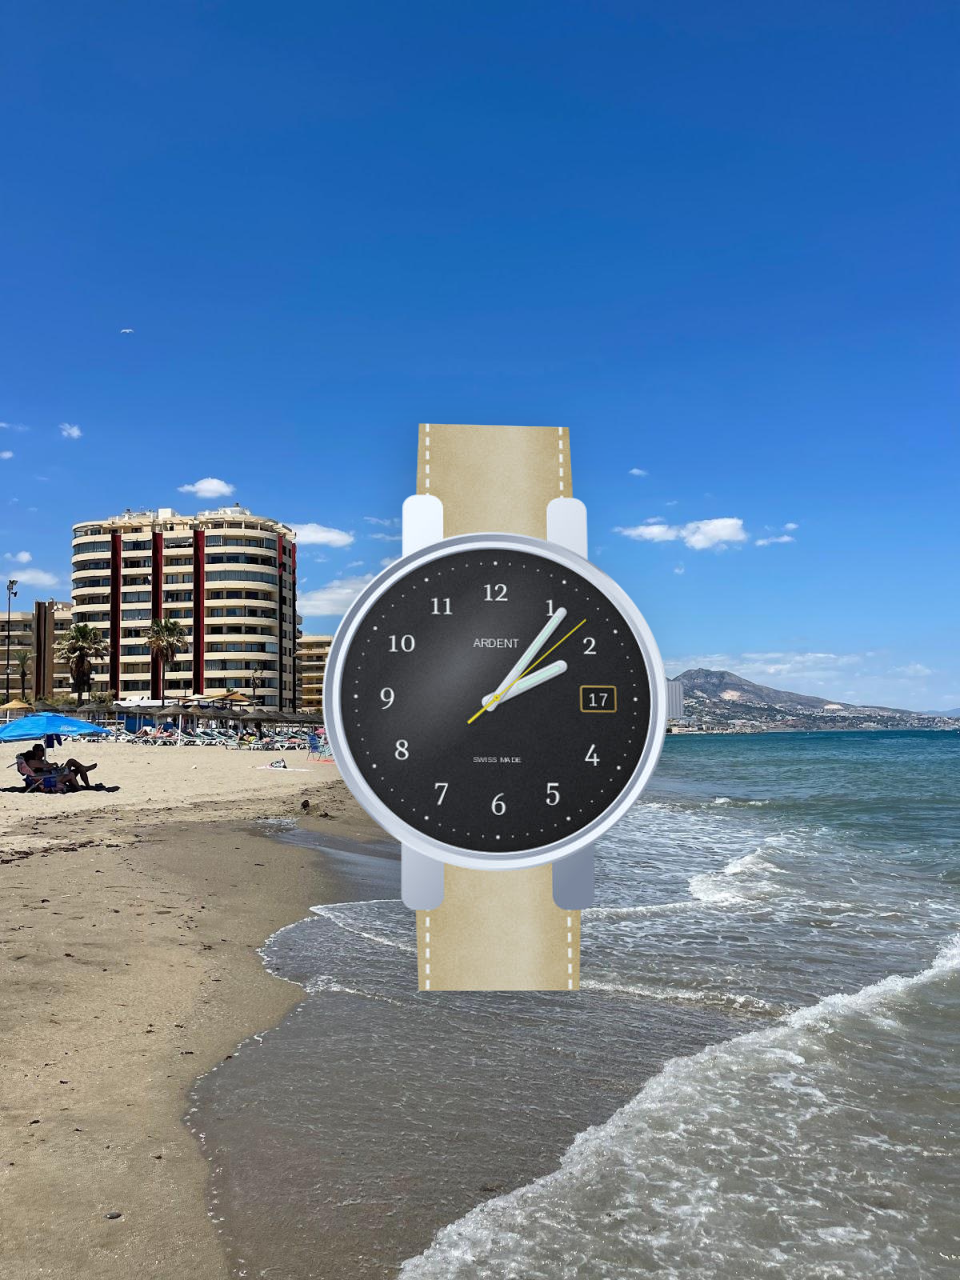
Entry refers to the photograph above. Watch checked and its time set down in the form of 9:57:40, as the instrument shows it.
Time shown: 2:06:08
